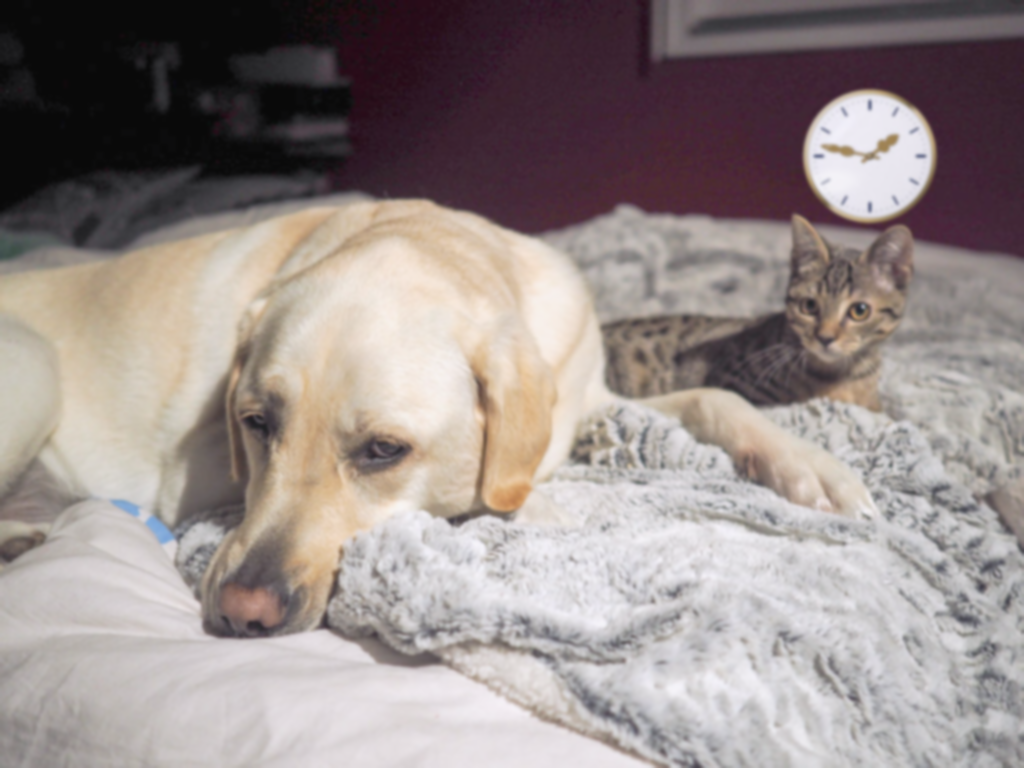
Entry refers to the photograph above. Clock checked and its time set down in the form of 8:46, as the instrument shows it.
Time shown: 1:47
